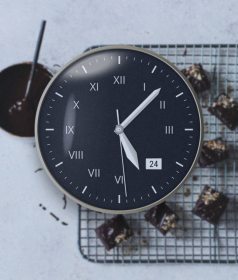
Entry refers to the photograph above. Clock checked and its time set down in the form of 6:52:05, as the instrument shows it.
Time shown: 5:07:29
